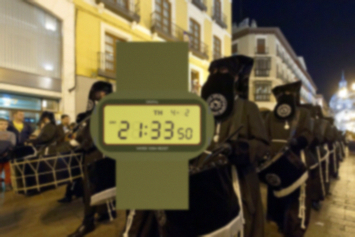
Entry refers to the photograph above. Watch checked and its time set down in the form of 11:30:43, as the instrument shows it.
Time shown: 21:33:50
